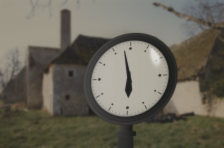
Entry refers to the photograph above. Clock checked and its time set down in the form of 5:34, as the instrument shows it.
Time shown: 5:58
